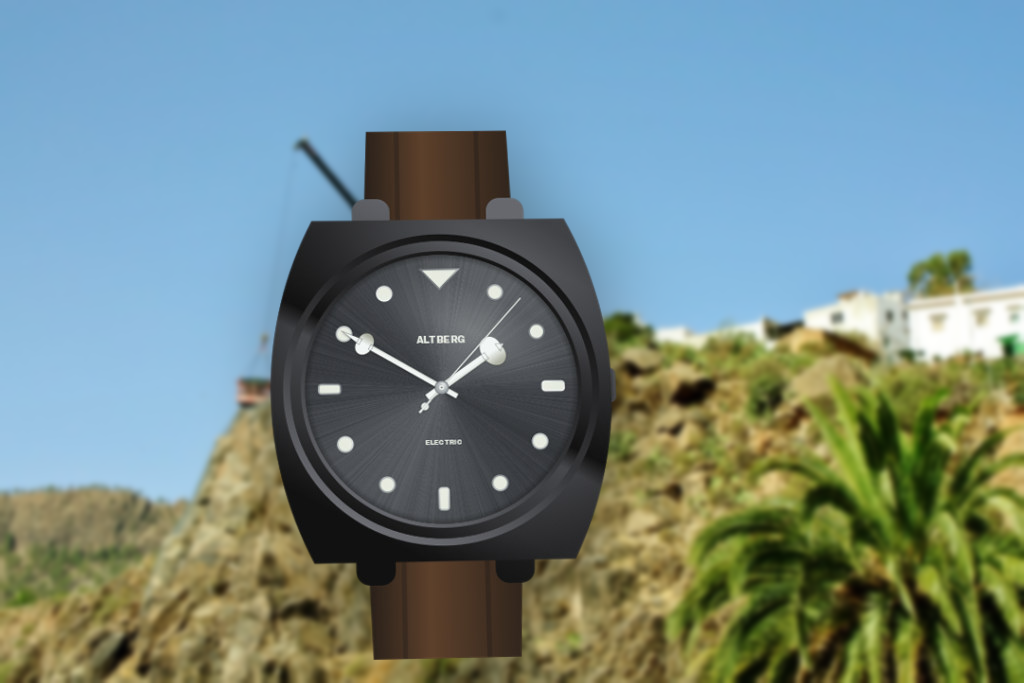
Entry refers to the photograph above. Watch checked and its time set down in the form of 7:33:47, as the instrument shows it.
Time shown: 1:50:07
